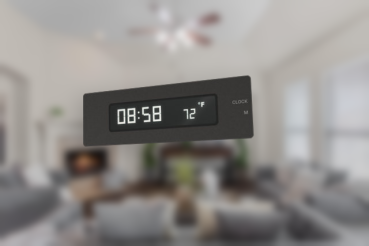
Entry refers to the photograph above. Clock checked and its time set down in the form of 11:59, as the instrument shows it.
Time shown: 8:58
